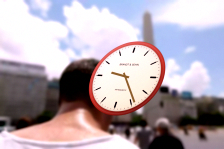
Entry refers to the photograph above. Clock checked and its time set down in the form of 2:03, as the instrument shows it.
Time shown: 9:24
